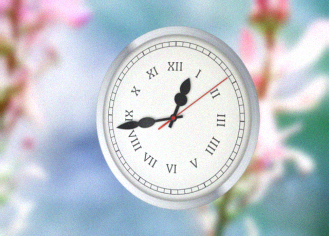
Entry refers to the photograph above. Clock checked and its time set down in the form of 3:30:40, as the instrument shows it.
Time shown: 12:43:09
